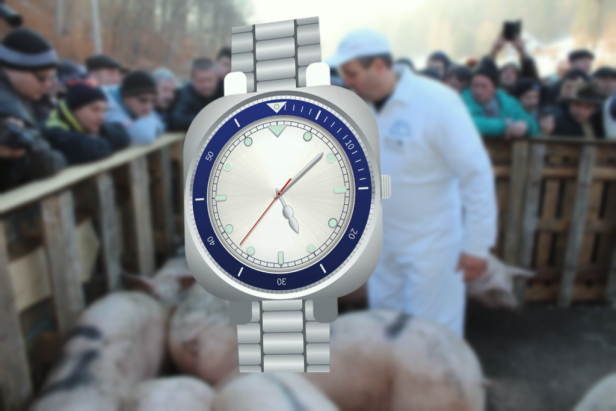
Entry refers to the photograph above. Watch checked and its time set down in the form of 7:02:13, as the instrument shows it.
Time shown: 5:08:37
